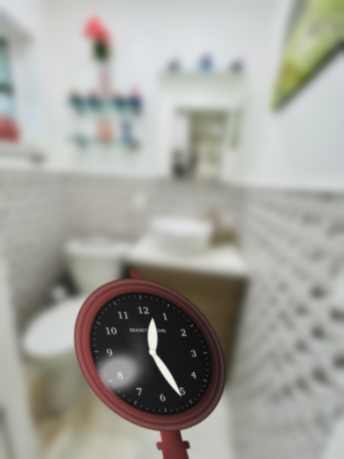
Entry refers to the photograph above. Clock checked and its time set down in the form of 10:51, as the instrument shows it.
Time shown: 12:26
